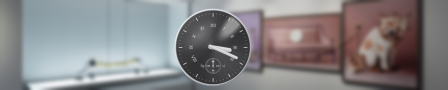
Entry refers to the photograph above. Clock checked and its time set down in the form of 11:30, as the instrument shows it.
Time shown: 3:19
